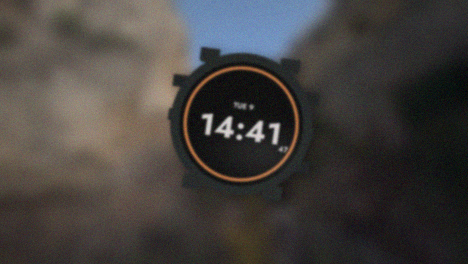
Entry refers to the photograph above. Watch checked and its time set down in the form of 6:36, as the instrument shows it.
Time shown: 14:41
